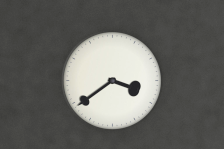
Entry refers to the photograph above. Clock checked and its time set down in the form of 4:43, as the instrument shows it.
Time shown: 3:39
